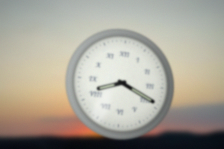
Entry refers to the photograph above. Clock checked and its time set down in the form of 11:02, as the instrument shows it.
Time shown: 8:19
